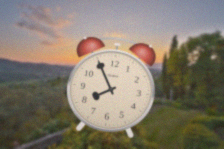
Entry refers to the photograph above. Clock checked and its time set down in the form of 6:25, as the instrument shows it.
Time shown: 7:55
